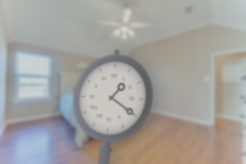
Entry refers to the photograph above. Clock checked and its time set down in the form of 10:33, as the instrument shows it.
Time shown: 1:20
